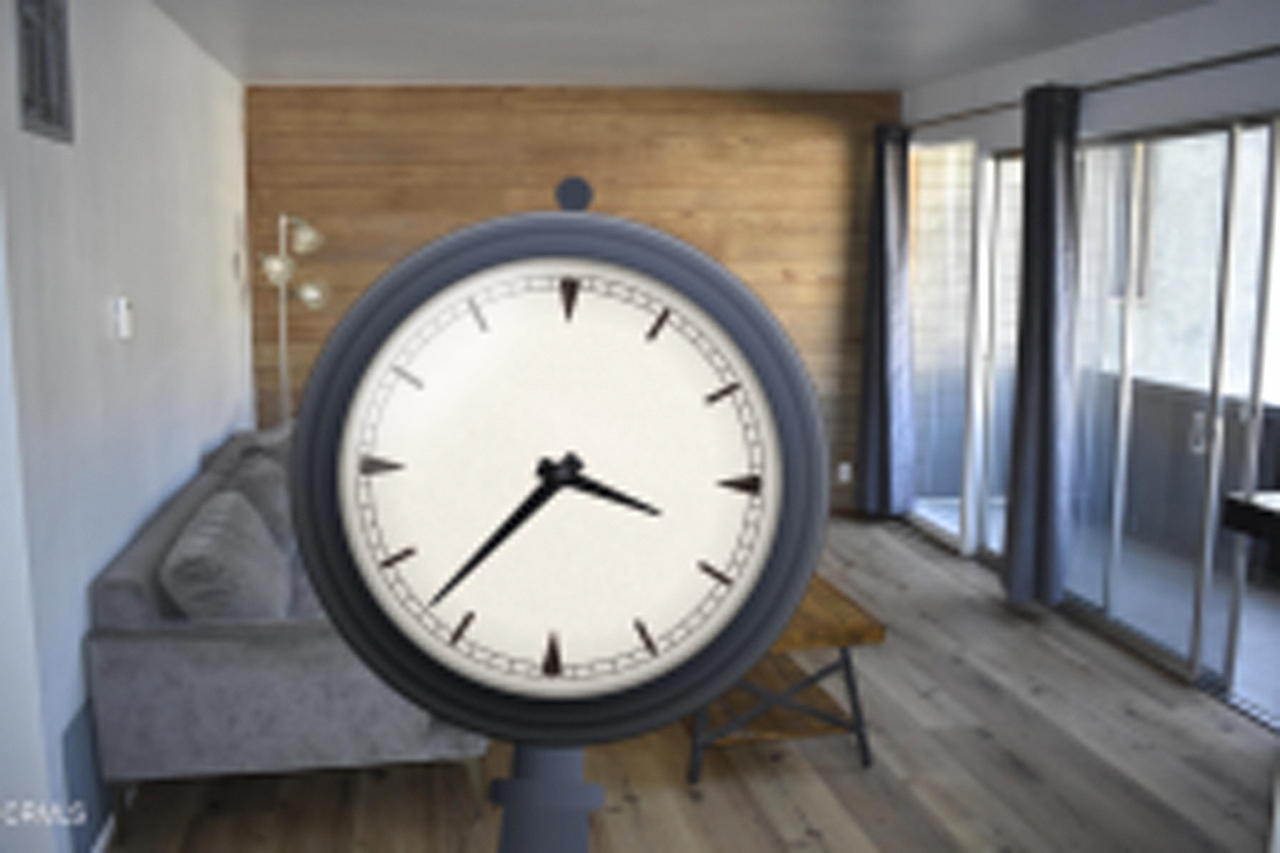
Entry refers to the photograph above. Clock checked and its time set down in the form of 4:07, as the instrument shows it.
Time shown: 3:37
